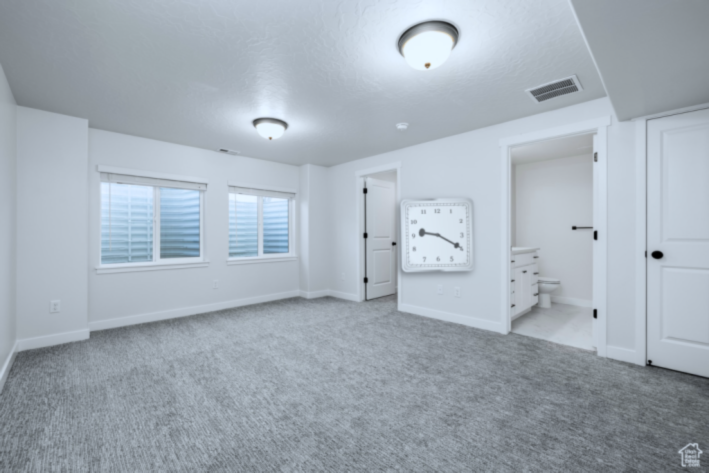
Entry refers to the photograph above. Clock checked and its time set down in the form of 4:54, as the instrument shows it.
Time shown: 9:20
